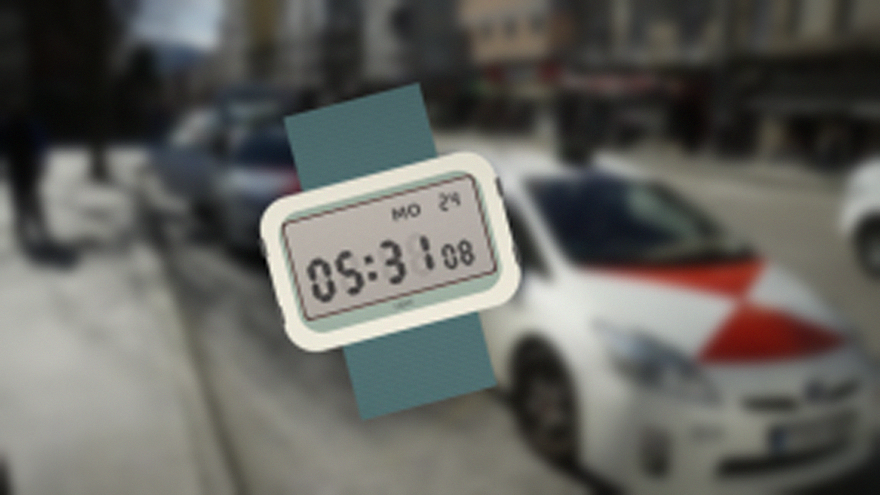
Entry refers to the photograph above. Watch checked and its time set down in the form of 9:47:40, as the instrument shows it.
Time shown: 5:31:08
